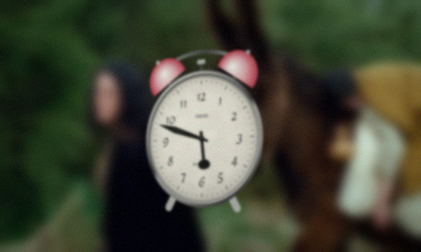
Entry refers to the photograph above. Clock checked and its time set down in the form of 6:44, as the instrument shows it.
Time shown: 5:48
